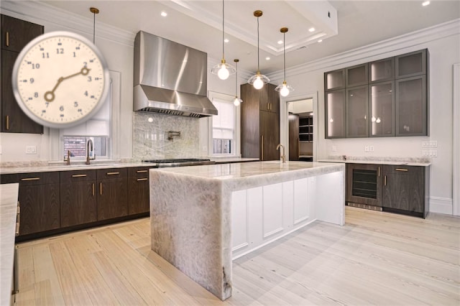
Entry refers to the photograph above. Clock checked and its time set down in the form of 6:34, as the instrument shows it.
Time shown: 7:12
